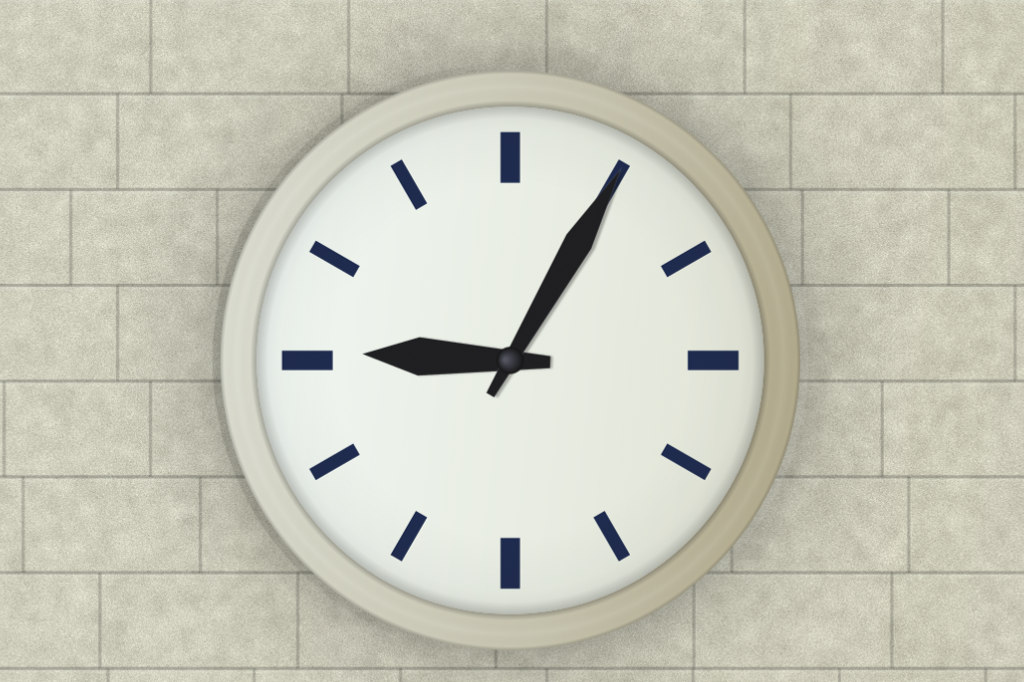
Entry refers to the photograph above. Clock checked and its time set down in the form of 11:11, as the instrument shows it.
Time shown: 9:05
